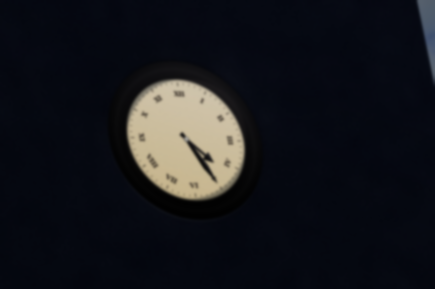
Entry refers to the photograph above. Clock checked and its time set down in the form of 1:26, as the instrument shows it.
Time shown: 4:25
